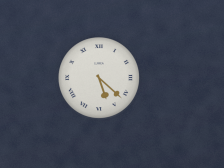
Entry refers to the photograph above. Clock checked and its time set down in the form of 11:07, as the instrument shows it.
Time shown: 5:22
